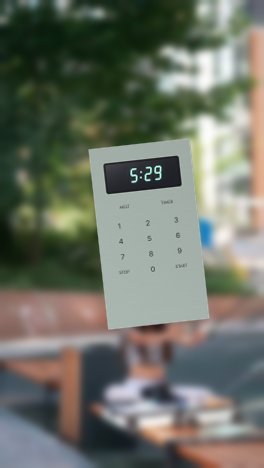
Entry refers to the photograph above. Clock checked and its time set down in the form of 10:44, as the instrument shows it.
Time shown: 5:29
